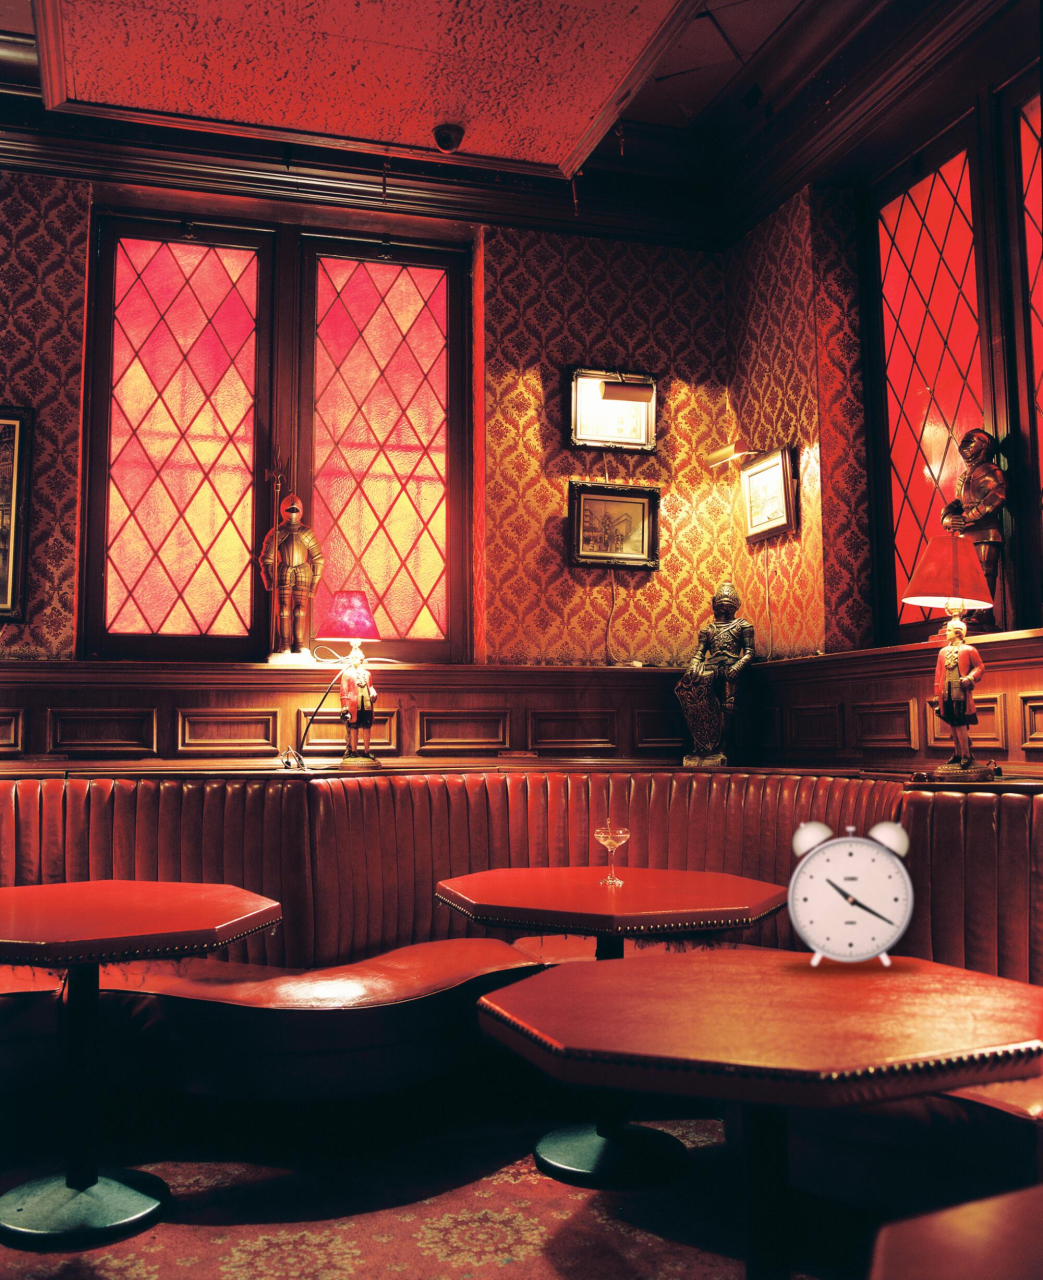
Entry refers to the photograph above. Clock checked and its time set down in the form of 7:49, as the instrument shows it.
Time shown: 10:20
